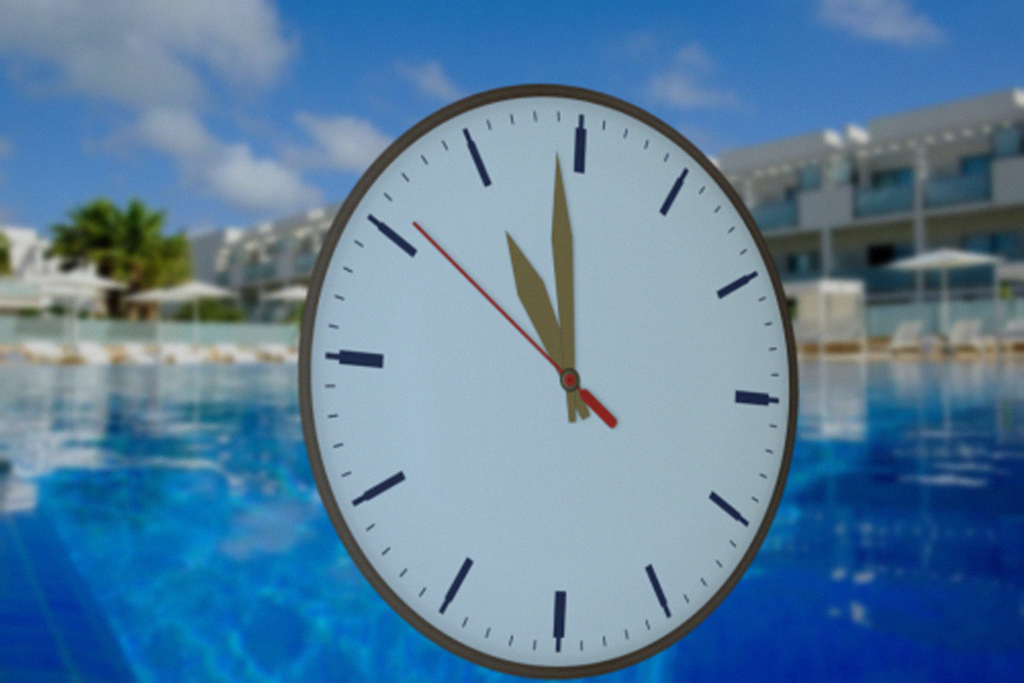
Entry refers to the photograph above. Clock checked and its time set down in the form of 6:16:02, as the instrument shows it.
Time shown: 10:58:51
